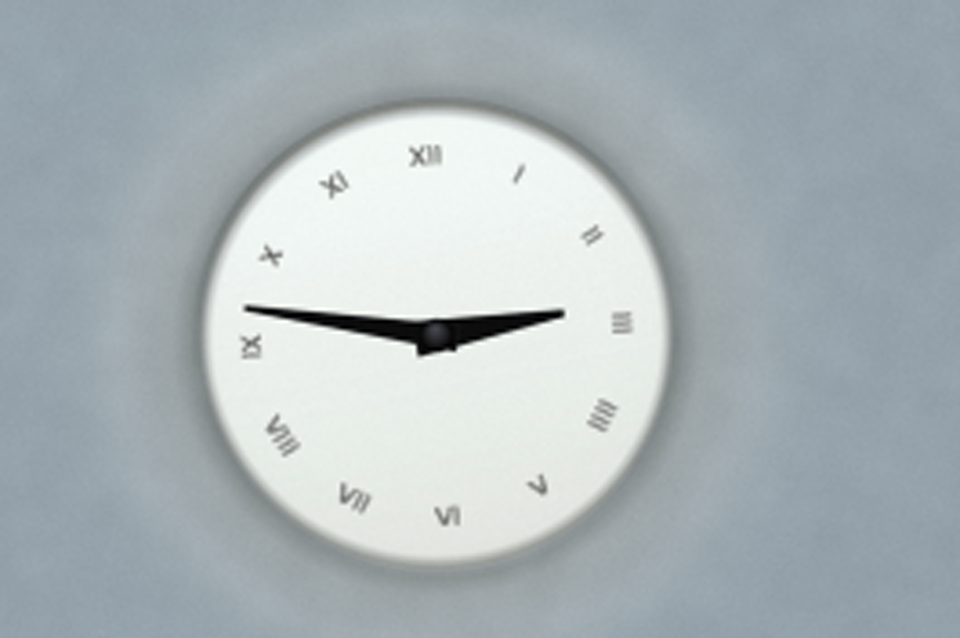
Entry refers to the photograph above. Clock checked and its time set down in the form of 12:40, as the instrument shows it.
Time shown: 2:47
